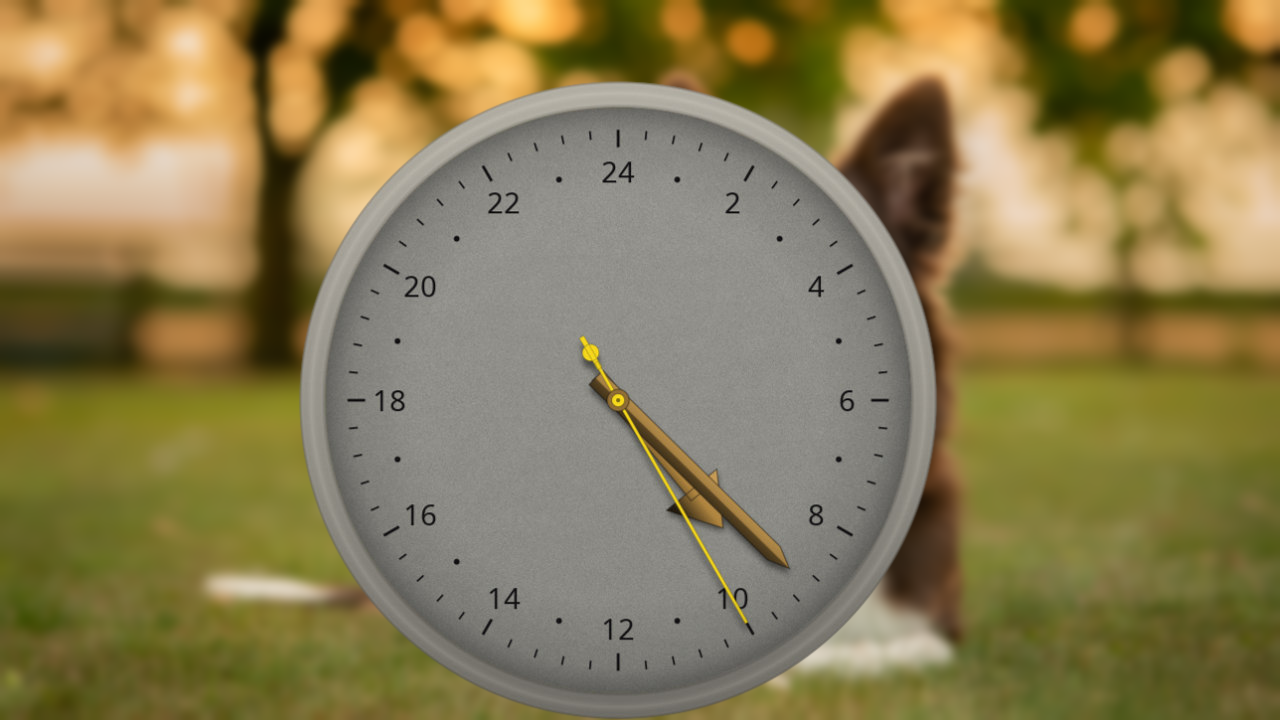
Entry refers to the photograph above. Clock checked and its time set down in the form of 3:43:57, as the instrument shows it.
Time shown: 9:22:25
